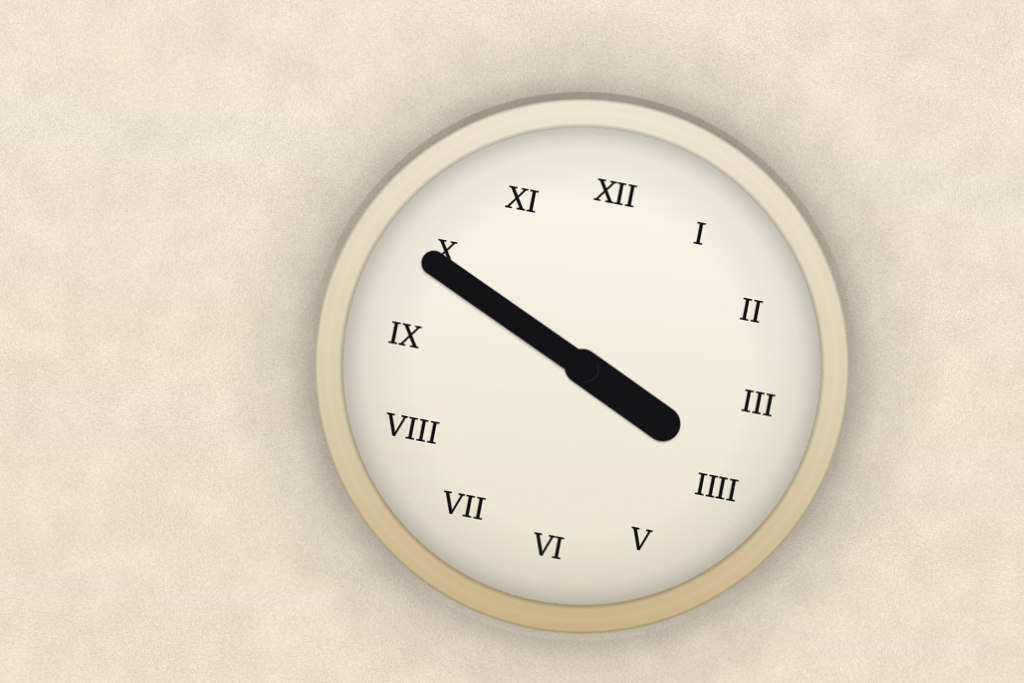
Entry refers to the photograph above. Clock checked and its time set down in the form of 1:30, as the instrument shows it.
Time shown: 3:49
